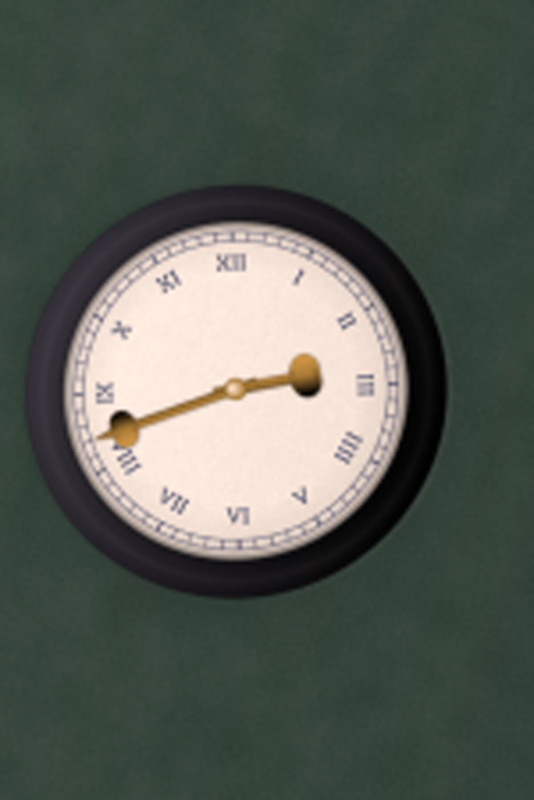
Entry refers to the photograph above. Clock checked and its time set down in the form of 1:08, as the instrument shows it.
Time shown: 2:42
